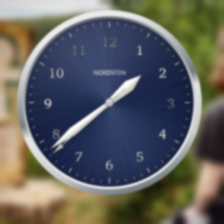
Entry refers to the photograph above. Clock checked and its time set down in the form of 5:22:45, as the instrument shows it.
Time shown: 1:38:38
